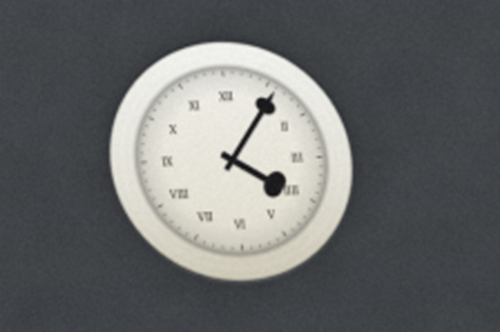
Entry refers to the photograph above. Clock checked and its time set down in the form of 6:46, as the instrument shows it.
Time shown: 4:06
